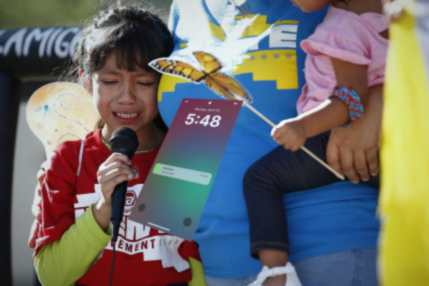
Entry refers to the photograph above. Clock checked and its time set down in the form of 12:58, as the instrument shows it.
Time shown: 5:48
